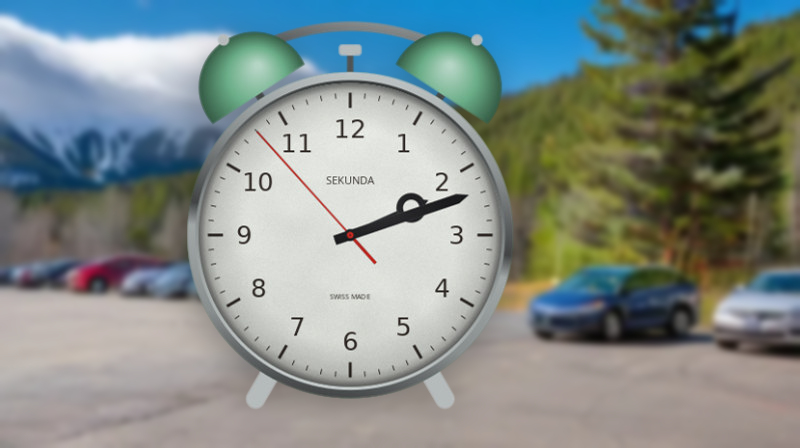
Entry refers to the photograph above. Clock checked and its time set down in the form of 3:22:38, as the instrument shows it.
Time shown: 2:11:53
